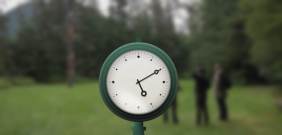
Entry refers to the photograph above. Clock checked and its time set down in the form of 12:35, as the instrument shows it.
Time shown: 5:10
